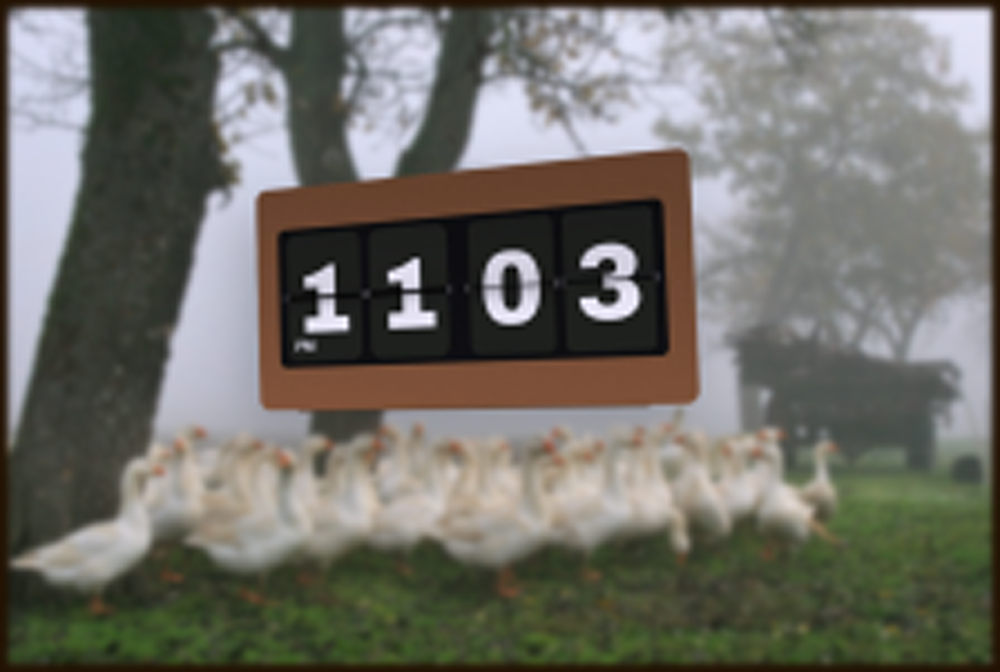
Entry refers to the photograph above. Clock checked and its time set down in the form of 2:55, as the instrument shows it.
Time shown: 11:03
